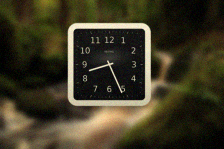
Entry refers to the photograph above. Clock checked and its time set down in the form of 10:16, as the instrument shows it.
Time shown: 8:26
